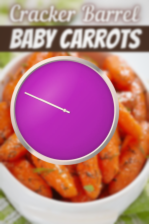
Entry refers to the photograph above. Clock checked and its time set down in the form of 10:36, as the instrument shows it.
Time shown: 9:49
